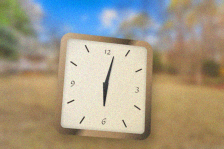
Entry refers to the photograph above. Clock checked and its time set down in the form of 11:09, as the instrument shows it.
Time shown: 6:02
